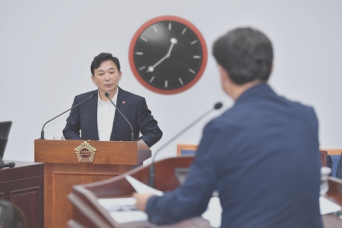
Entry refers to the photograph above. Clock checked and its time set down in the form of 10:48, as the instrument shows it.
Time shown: 12:38
